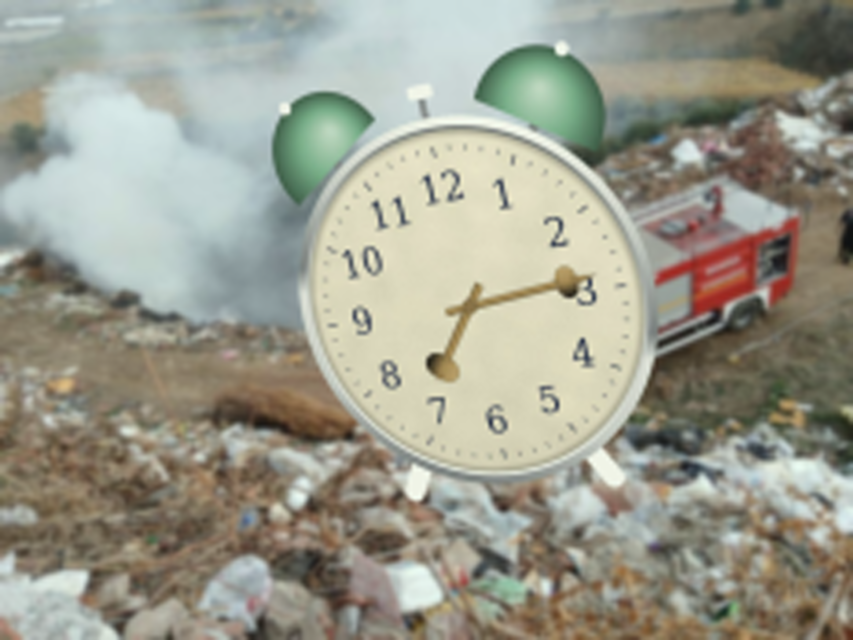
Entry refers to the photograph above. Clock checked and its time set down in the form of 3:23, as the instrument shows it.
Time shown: 7:14
